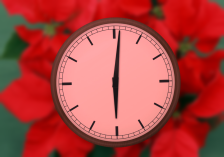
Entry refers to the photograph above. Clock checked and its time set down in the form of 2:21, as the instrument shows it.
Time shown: 6:01
